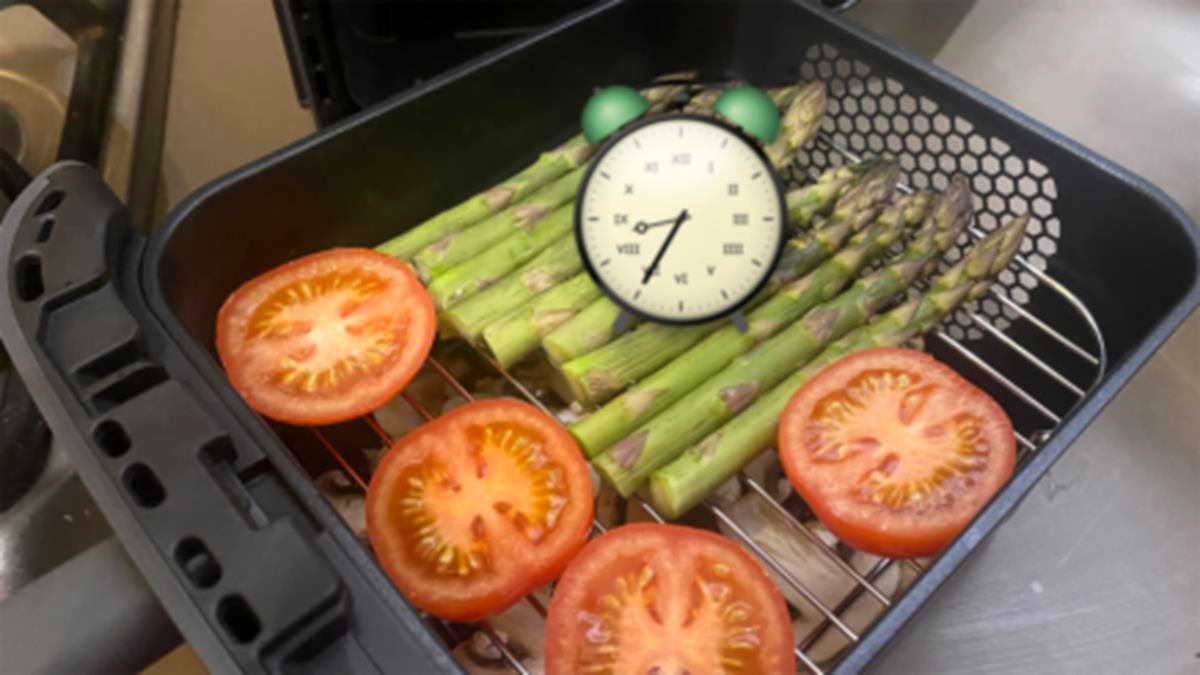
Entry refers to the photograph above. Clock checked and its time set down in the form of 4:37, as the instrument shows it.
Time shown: 8:35
